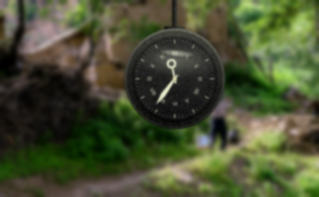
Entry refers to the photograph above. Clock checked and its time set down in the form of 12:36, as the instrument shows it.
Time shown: 11:36
